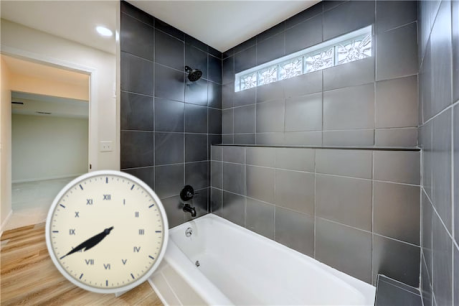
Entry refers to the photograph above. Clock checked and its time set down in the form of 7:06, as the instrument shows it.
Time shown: 7:40
